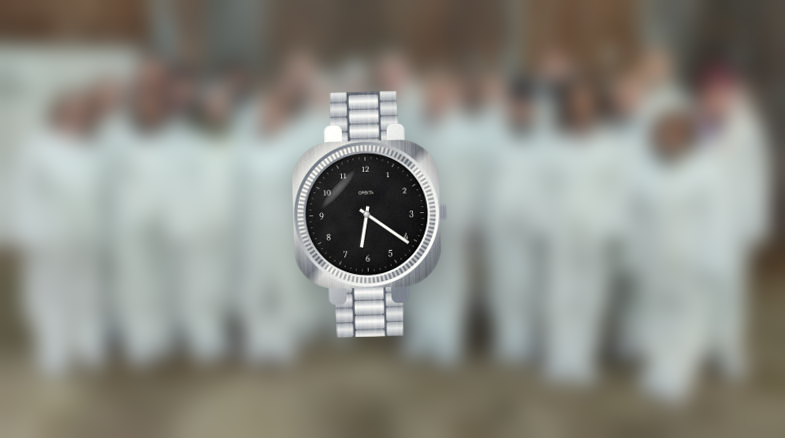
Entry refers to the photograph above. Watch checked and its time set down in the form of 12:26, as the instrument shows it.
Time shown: 6:21
